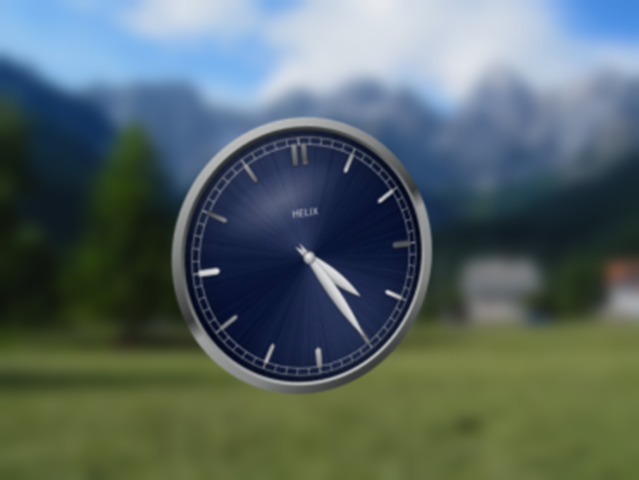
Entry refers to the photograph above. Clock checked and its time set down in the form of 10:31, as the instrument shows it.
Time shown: 4:25
